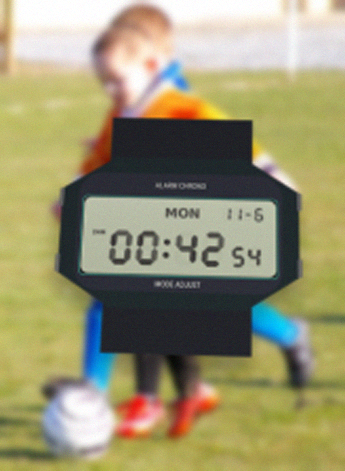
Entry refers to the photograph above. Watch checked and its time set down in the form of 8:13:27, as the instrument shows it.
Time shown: 0:42:54
